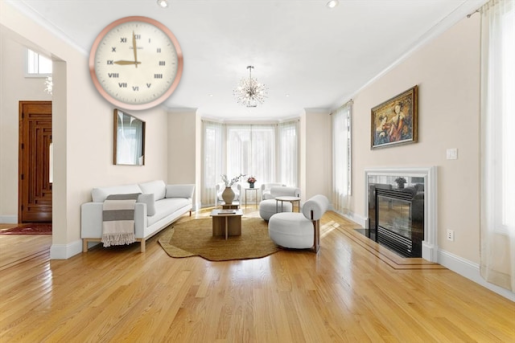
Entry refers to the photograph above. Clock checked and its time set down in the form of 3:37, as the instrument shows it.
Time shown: 8:59
